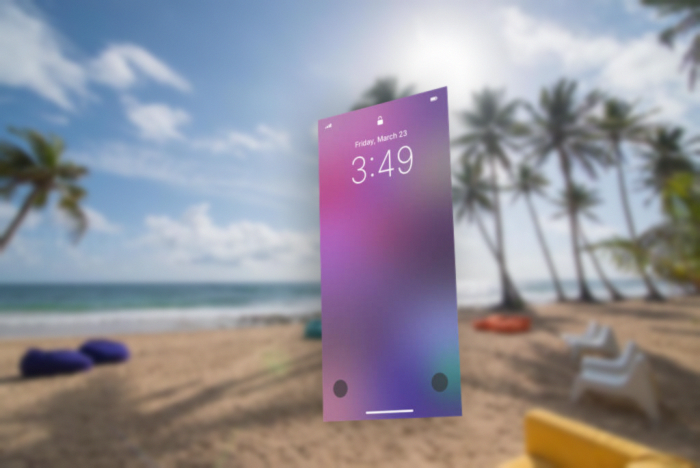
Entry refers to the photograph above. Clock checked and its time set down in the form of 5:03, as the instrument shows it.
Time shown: 3:49
